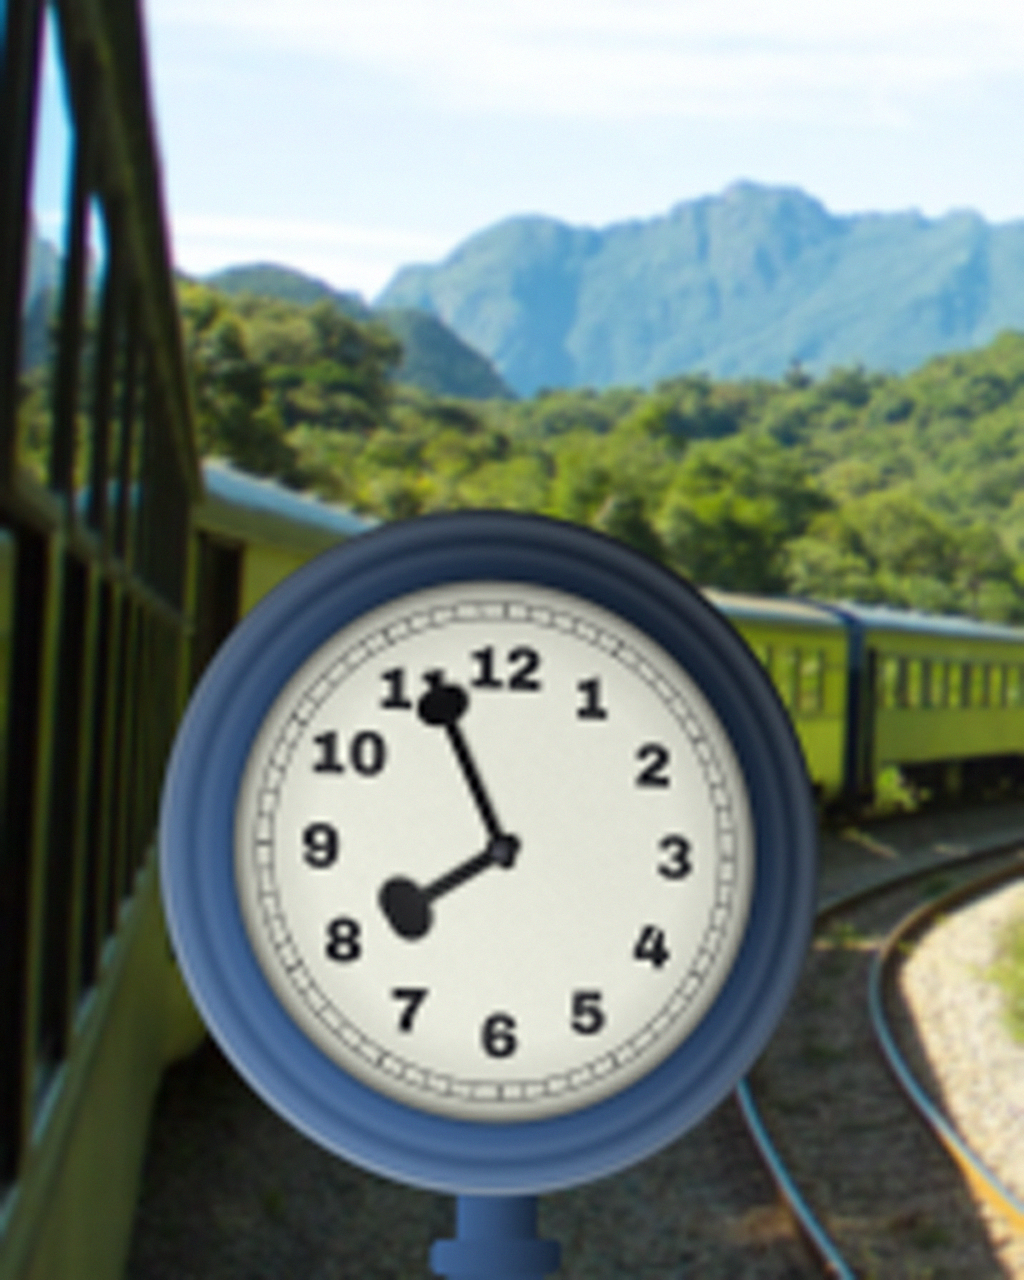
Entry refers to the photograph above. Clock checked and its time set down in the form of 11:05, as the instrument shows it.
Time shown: 7:56
